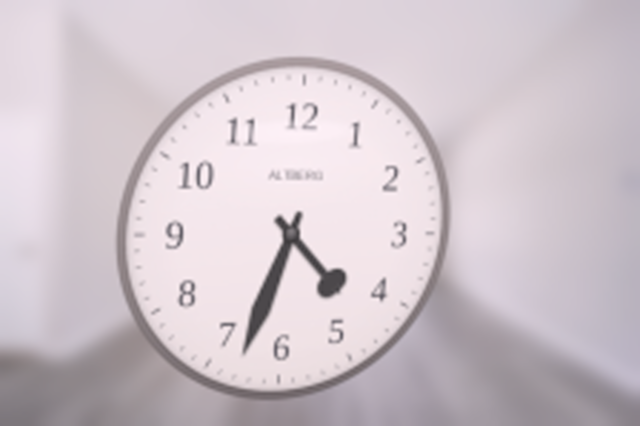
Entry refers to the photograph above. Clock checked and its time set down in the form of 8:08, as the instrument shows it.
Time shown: 4:33
